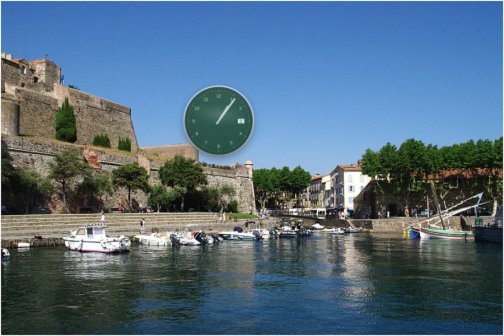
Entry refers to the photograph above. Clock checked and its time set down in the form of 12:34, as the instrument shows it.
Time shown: 1:06
